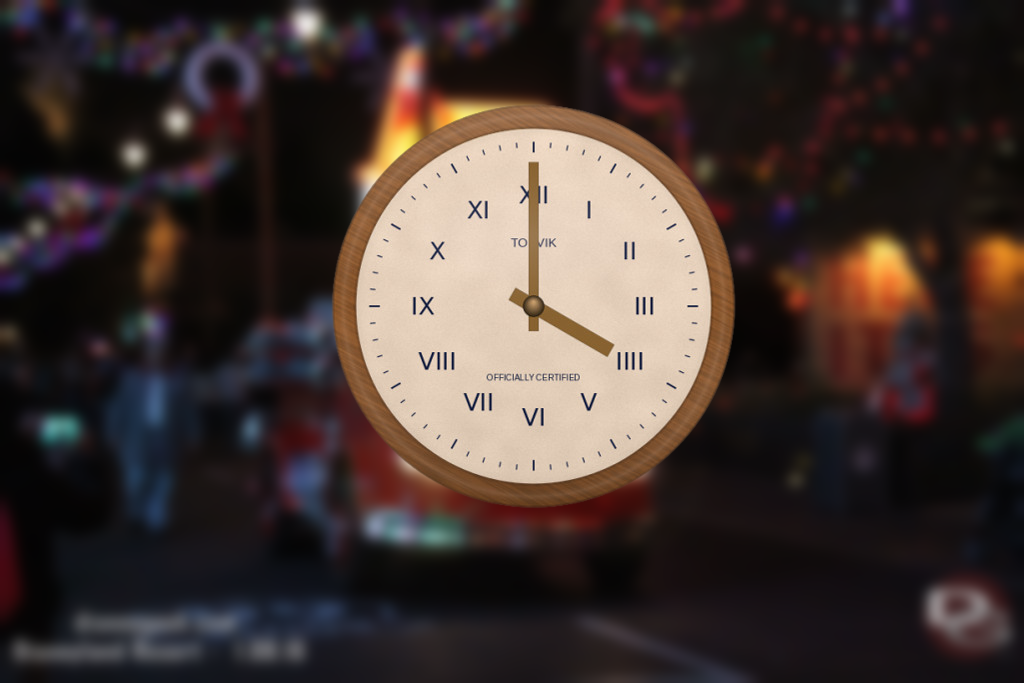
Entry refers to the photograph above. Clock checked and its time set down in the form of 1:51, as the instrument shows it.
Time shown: 4:00
